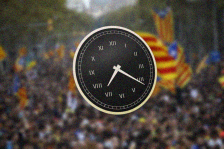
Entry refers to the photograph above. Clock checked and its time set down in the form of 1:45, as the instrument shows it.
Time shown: 7:21
